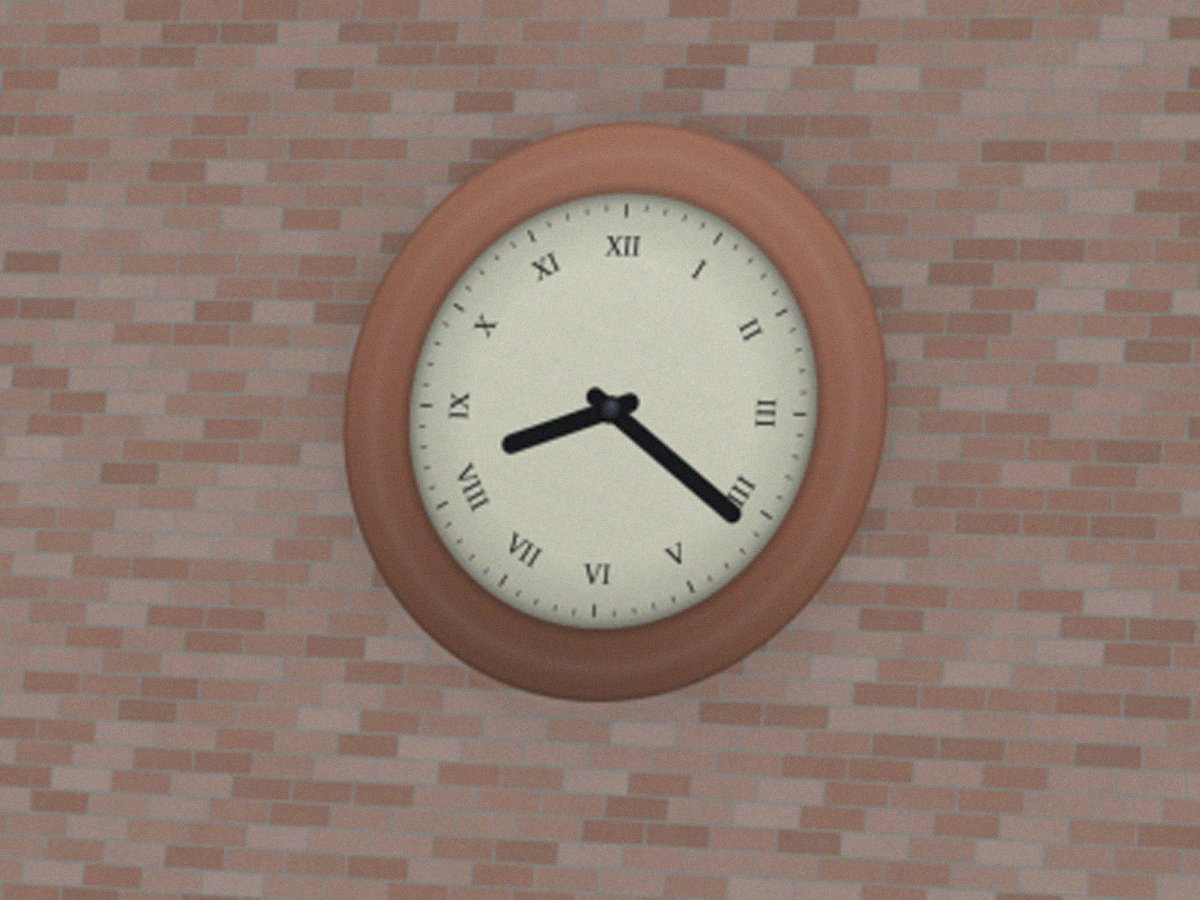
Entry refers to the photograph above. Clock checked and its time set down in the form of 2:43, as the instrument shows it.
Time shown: 8:21
